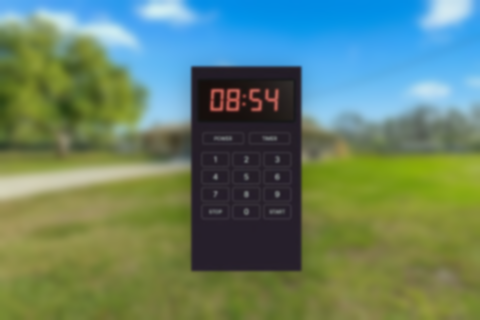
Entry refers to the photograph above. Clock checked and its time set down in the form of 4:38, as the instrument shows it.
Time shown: 8:54
